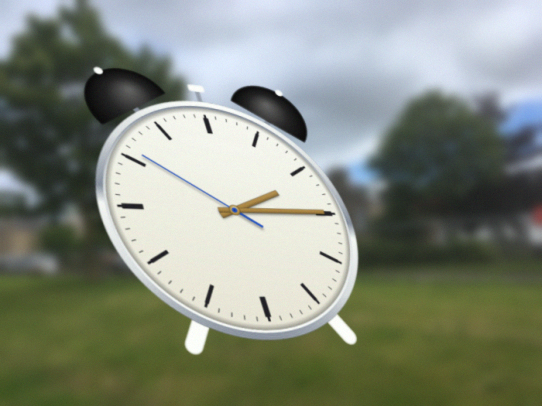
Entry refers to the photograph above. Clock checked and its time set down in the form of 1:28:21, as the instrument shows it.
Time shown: 2:14:51
